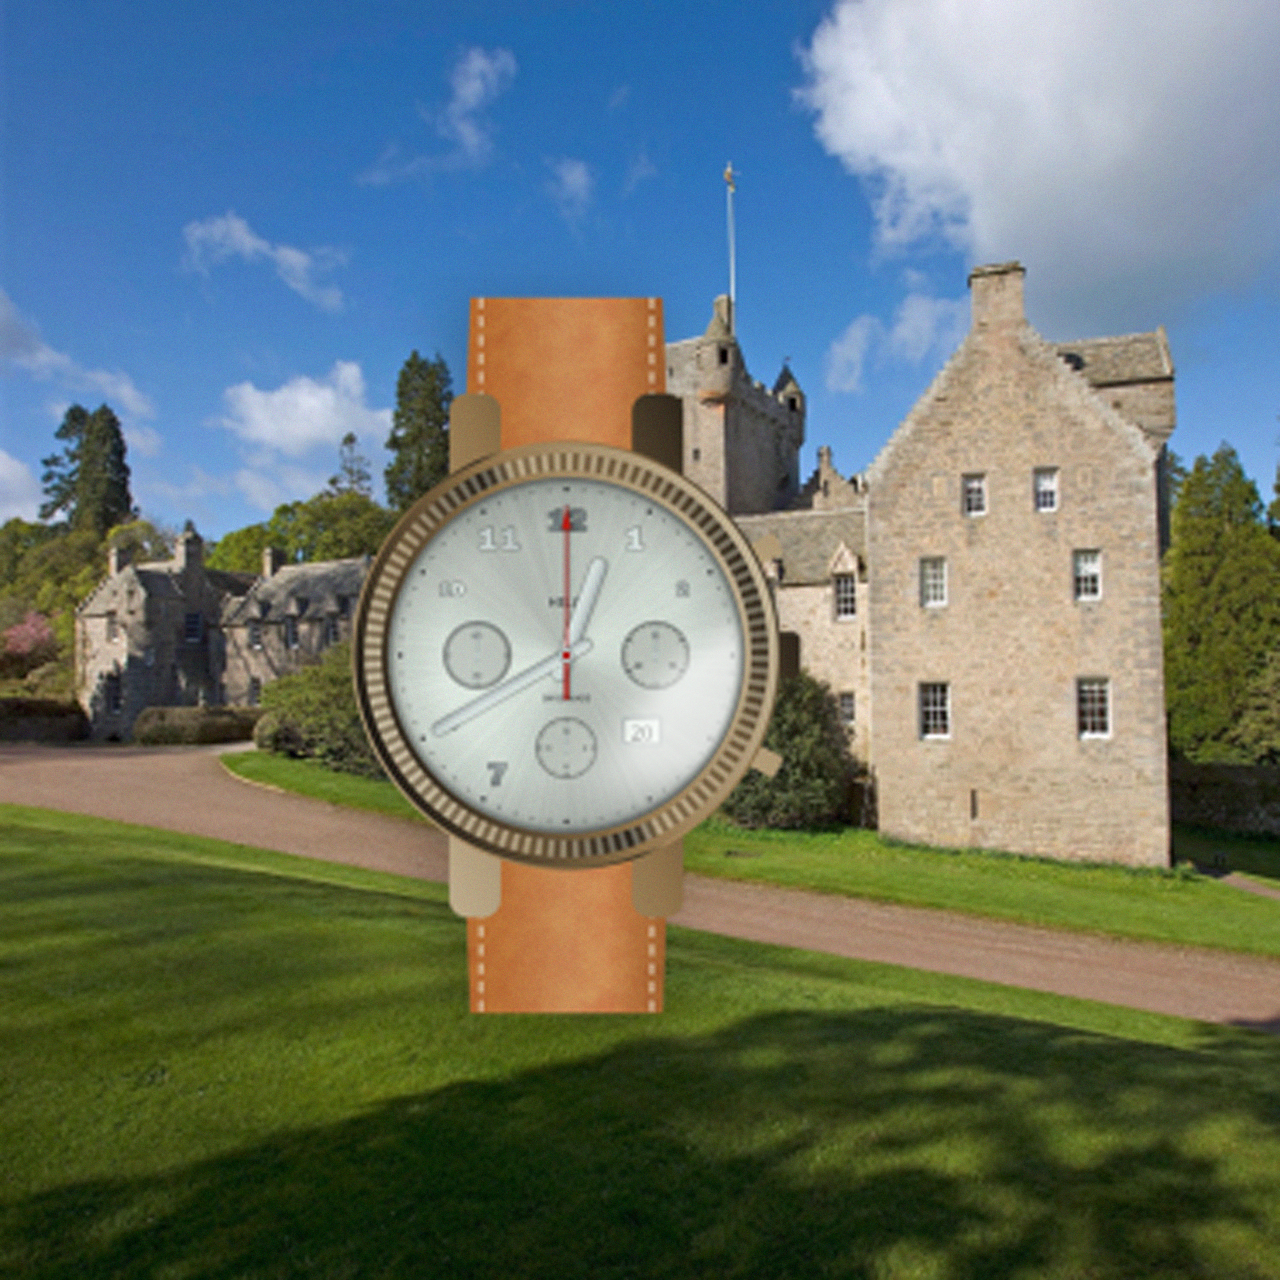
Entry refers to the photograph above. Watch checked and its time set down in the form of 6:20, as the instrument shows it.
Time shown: 12:40
